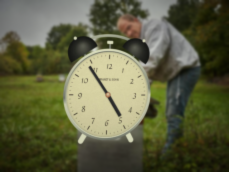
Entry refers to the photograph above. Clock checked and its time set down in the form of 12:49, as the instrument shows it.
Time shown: 4:54
